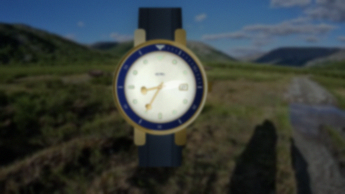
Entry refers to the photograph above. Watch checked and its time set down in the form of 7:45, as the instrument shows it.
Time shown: 8:35
